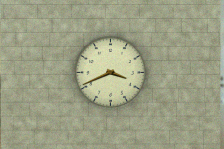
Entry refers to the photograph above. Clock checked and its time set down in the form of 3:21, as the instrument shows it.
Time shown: 3:41
